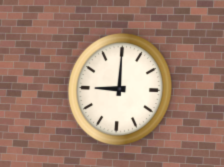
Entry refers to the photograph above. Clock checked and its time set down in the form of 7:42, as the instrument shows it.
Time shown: 9:00
